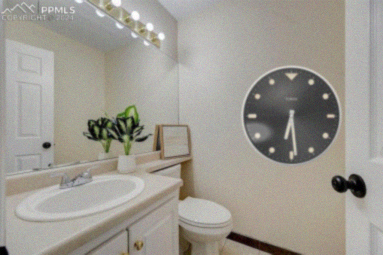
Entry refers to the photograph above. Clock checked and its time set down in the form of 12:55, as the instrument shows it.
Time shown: 6:29
